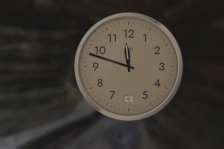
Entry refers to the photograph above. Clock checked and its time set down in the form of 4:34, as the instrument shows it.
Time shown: 11:48
